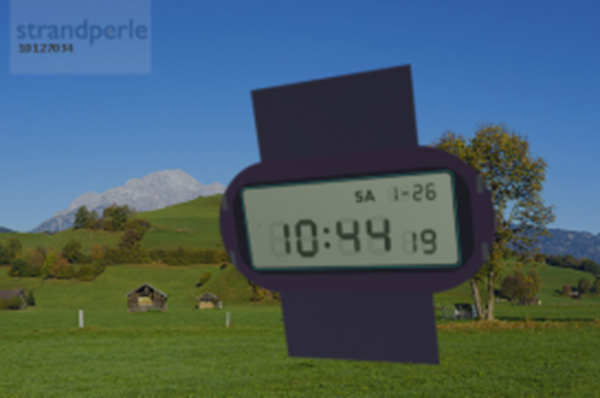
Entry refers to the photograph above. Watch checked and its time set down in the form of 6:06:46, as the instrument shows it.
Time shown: 10:44:19
